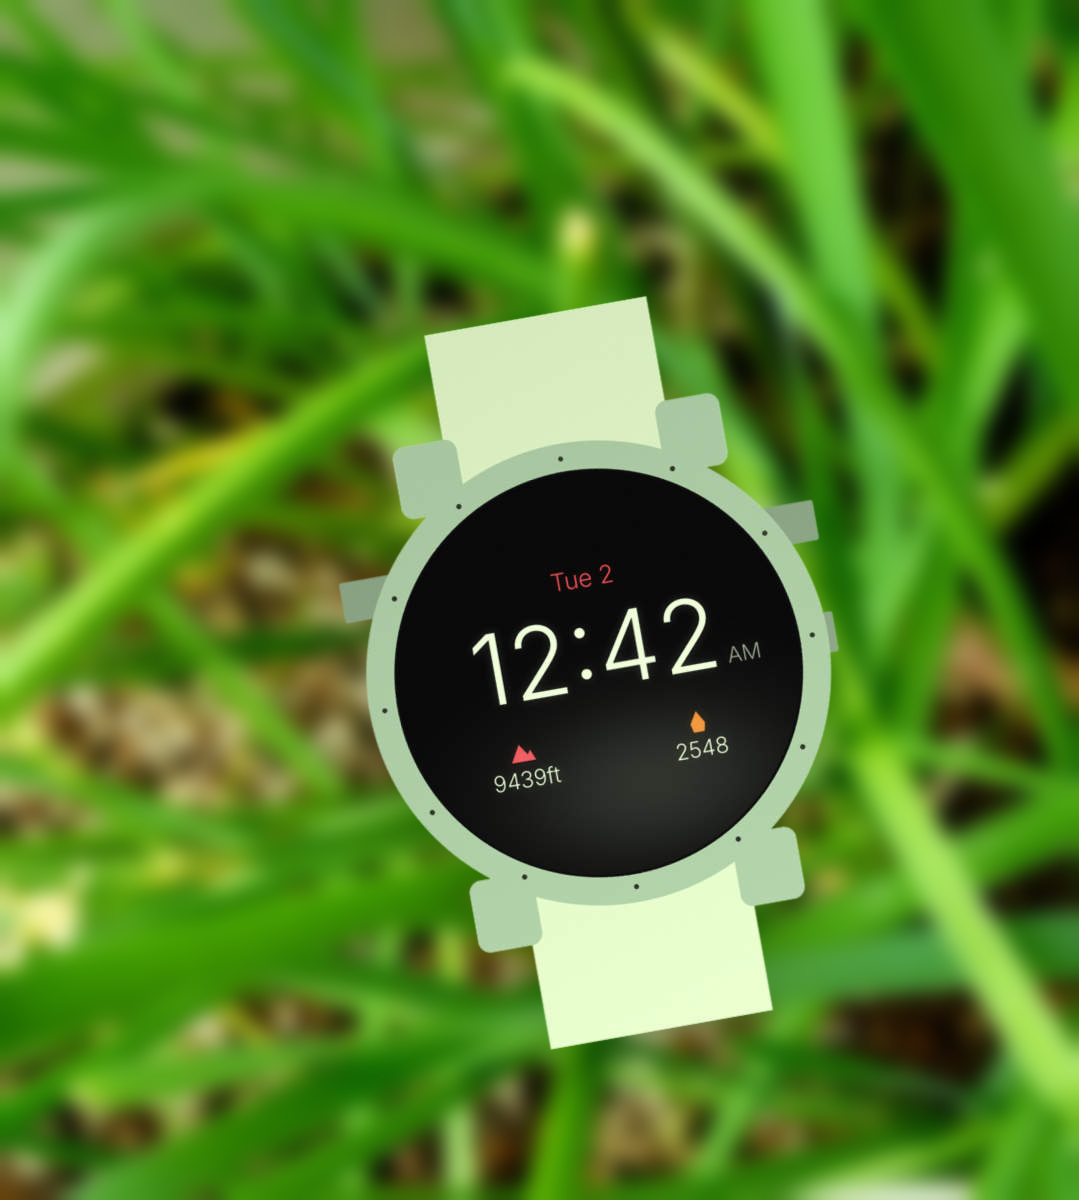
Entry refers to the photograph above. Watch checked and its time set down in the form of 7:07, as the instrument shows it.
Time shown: 12:42
